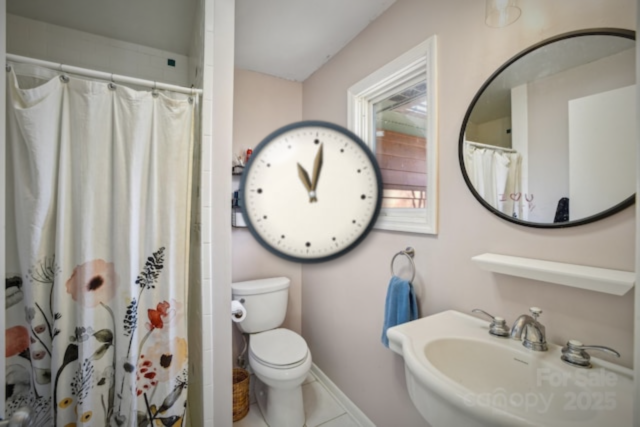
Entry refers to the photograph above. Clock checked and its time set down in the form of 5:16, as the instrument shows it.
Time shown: 11:01
